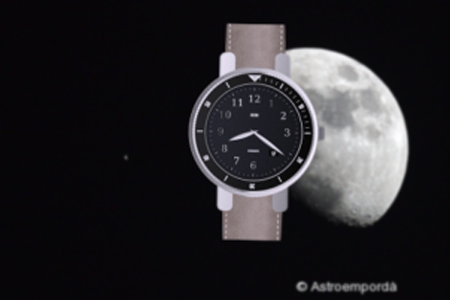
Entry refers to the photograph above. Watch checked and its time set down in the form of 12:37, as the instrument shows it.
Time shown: 8:21
